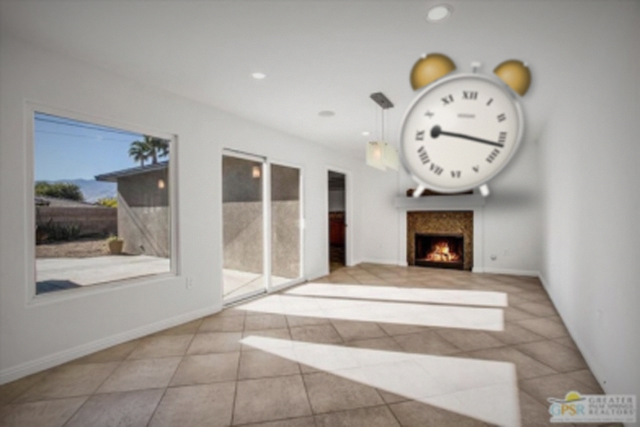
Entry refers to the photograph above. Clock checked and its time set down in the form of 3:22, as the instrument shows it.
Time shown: 9:17
